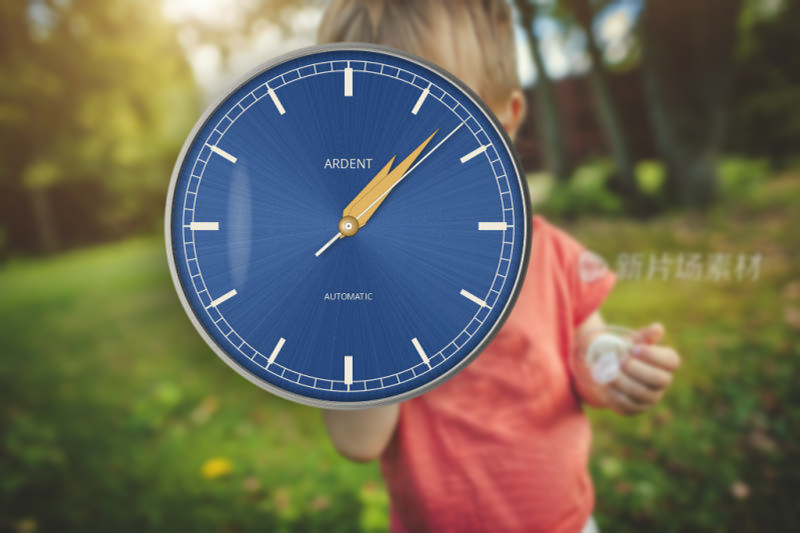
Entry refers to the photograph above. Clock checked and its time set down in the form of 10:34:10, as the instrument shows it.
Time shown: 1:07:08
